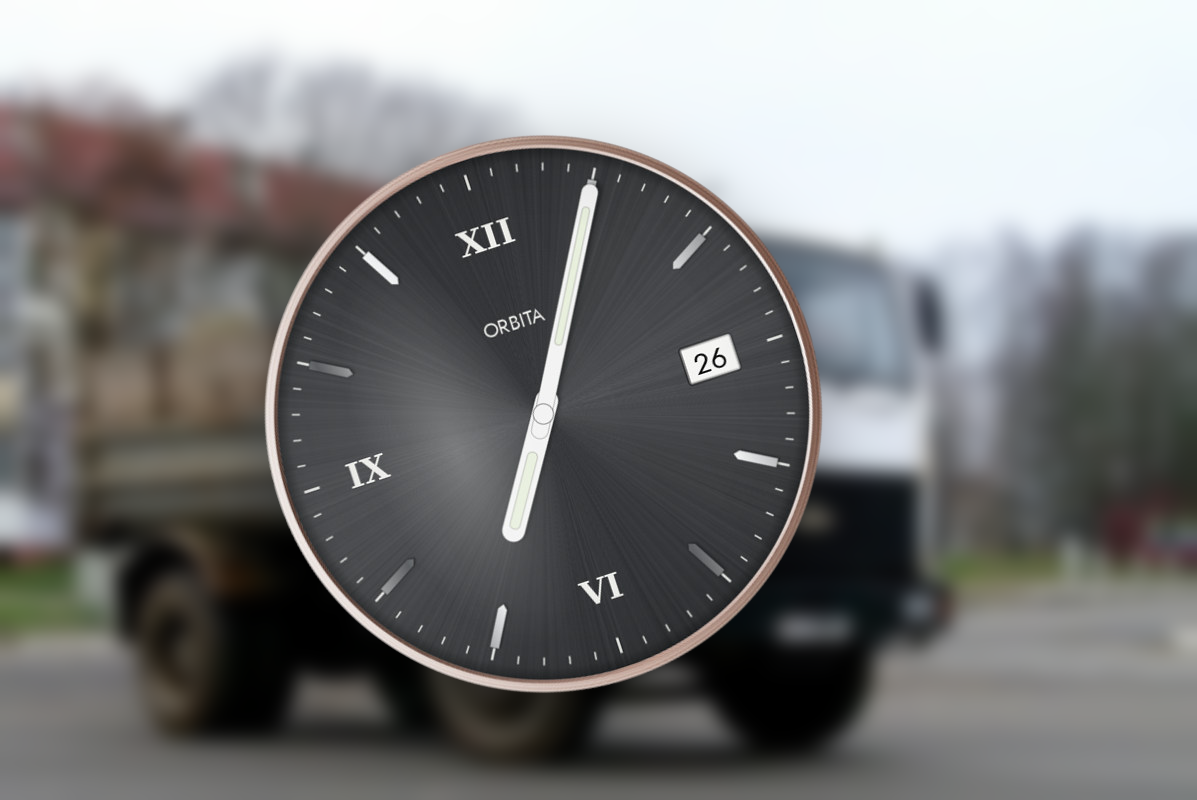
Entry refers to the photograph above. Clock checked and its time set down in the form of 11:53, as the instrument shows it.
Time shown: 7:05
